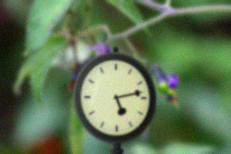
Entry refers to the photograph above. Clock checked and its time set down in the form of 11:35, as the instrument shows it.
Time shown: 5:13
